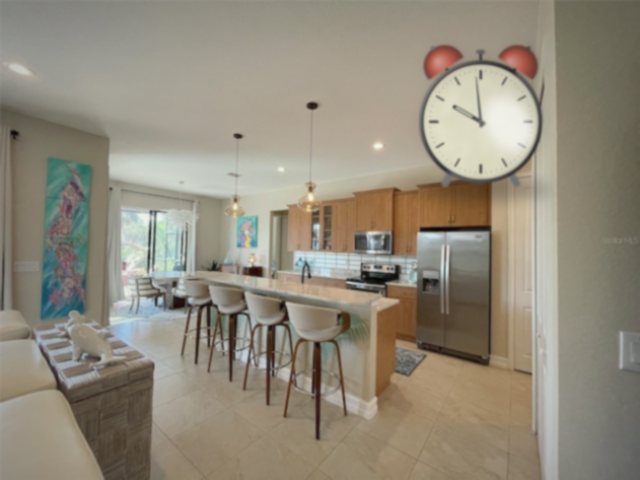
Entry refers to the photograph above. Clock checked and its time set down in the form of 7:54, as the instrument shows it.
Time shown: 9:59
